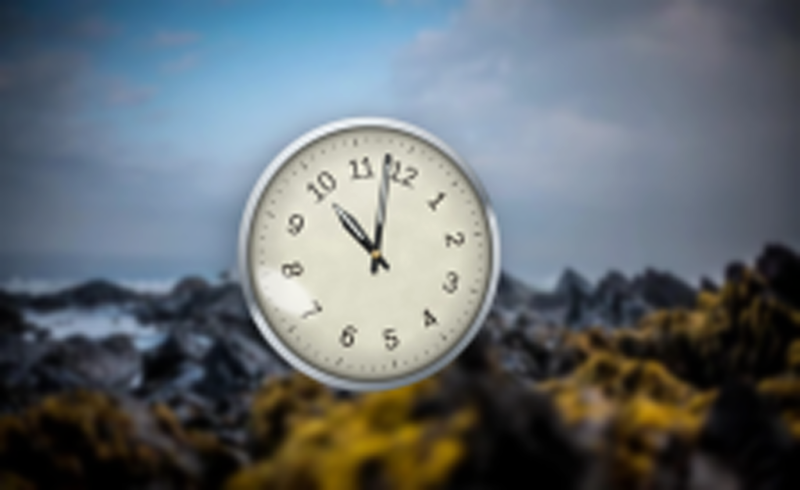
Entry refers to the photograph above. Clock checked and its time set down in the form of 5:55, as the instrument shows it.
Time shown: 9:58
